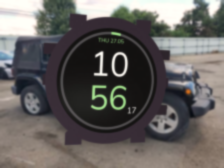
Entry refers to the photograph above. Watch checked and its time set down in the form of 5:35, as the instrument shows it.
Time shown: 10:56
